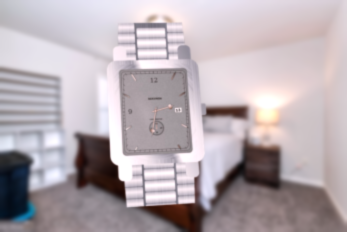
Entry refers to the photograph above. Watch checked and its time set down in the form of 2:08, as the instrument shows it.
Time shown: 2:32
